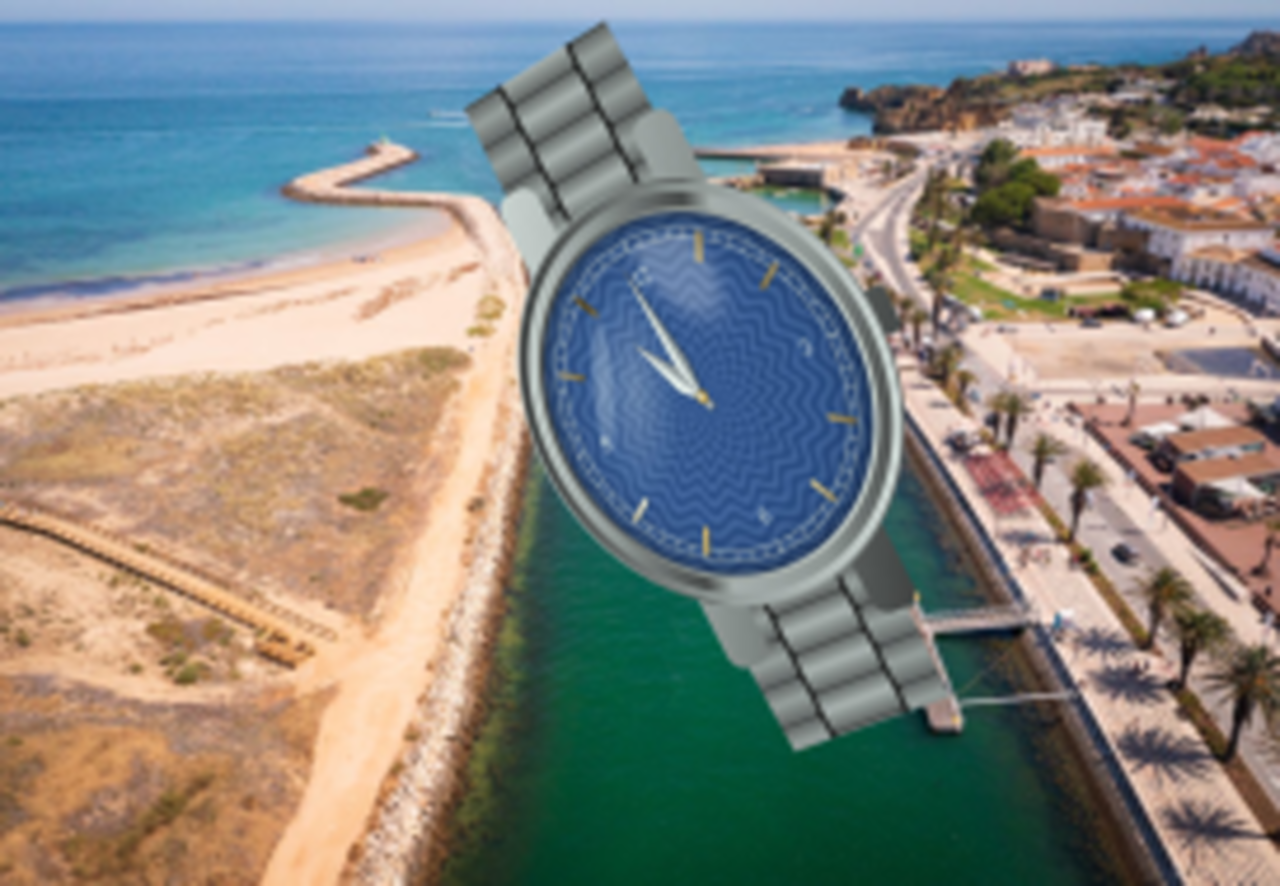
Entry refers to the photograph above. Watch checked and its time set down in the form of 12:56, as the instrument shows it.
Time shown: 10:59
